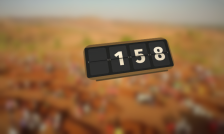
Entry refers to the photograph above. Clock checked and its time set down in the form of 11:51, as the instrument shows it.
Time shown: 1:58
